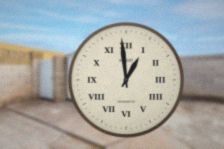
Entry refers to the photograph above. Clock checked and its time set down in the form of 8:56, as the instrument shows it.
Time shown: 12:59
